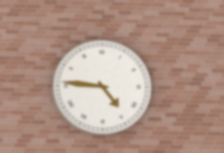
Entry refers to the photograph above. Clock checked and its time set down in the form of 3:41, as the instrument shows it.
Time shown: 4:46
